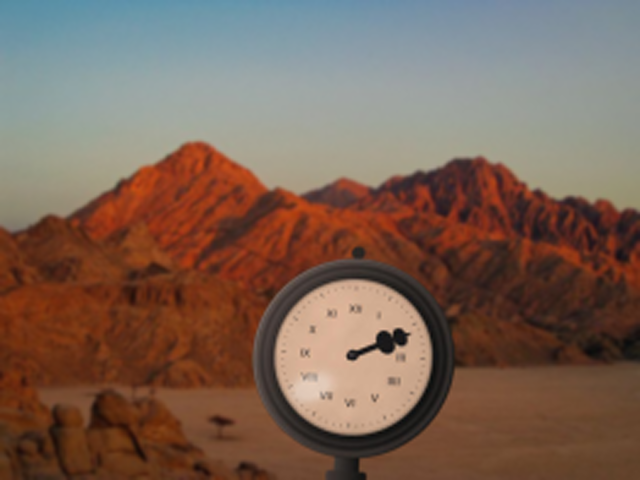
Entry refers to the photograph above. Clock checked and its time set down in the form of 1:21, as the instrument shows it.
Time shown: 2:11
